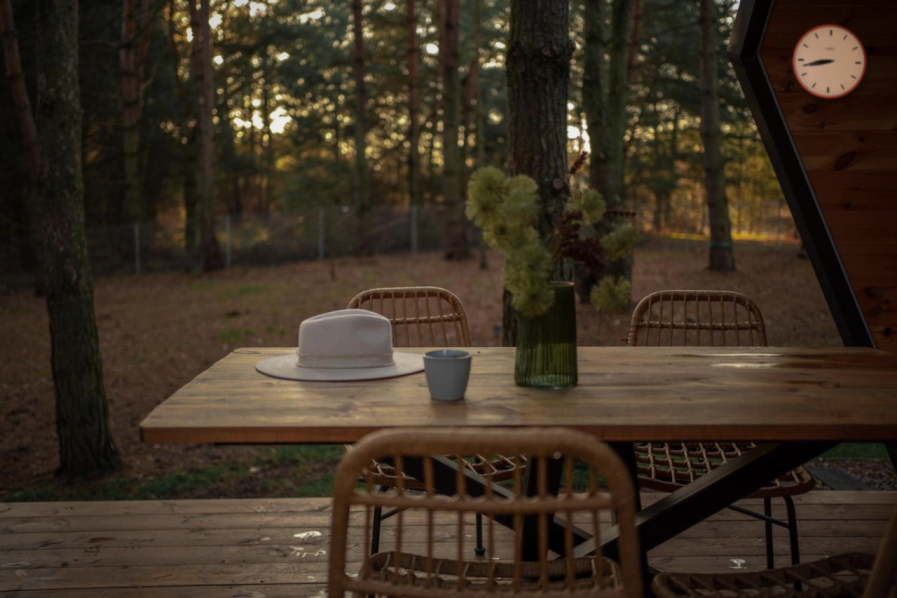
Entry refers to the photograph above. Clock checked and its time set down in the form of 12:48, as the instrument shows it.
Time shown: 8:43
